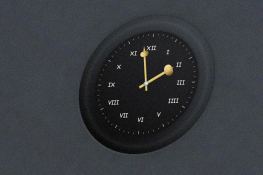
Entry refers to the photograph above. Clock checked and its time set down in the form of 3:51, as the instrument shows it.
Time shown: 1:58
